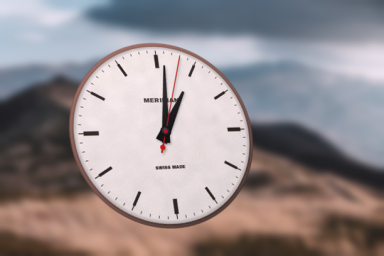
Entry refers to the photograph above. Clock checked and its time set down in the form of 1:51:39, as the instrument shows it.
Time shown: 1:01:03
